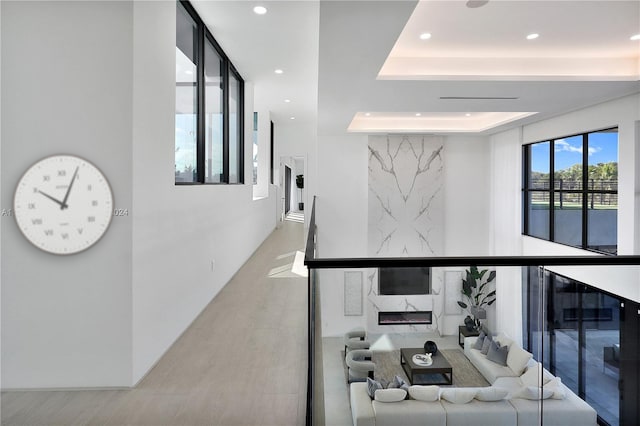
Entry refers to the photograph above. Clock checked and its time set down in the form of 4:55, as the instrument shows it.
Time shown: 10:04
